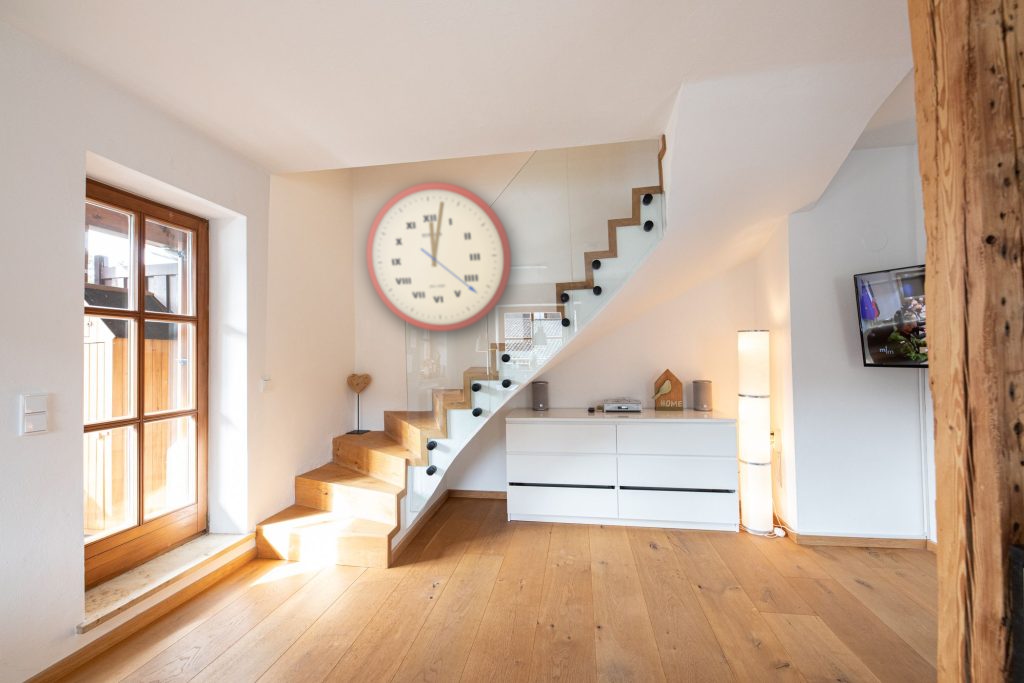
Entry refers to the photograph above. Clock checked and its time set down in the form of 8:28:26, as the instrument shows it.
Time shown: 12:02:22
